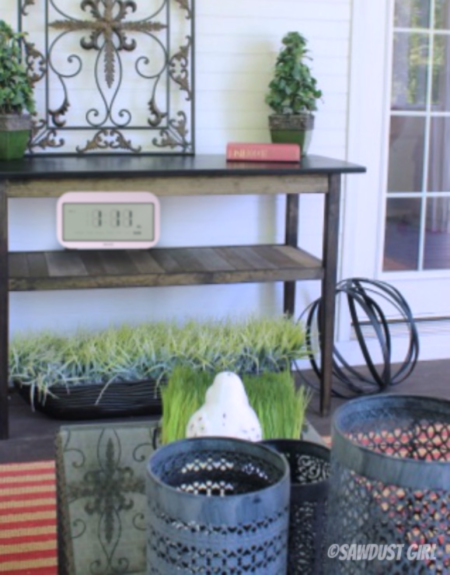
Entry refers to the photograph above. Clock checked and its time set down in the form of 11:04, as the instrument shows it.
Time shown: 1:11
